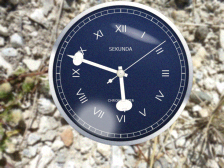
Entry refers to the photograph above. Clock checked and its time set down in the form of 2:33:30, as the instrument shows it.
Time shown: 5:48:09
